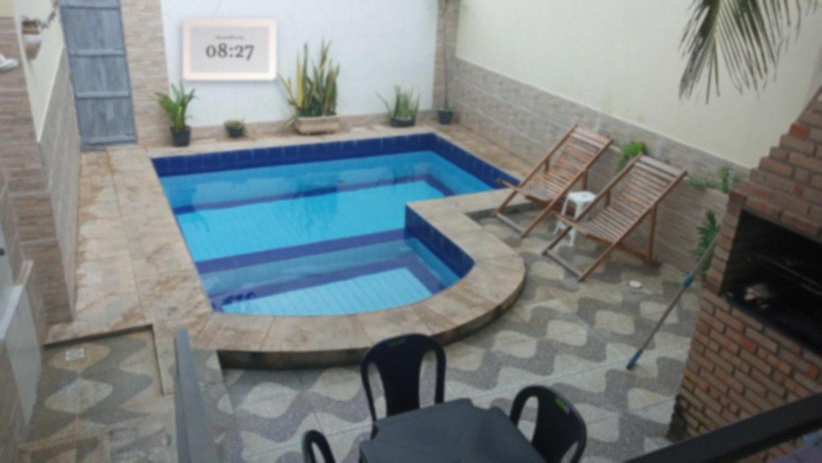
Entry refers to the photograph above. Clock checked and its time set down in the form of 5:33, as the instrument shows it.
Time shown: 8:27
